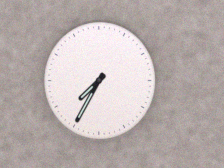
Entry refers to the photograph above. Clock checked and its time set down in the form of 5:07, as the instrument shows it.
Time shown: 7:35
